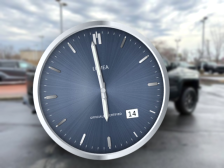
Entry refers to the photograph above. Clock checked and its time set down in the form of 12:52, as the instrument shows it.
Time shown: 5:59
